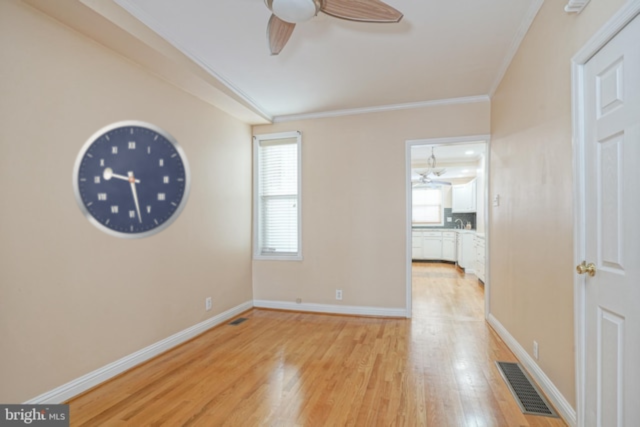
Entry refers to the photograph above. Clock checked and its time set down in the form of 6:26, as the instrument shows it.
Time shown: 9:28
